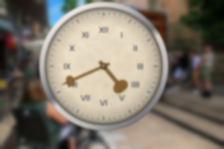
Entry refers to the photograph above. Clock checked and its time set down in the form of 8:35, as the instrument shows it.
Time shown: 4:41
